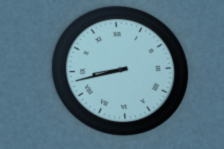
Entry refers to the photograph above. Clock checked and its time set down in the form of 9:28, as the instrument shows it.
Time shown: 8:43
